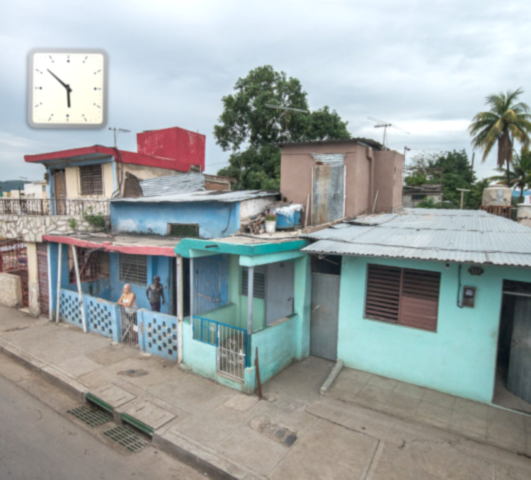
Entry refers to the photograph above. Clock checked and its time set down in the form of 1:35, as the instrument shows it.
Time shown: 5:52
